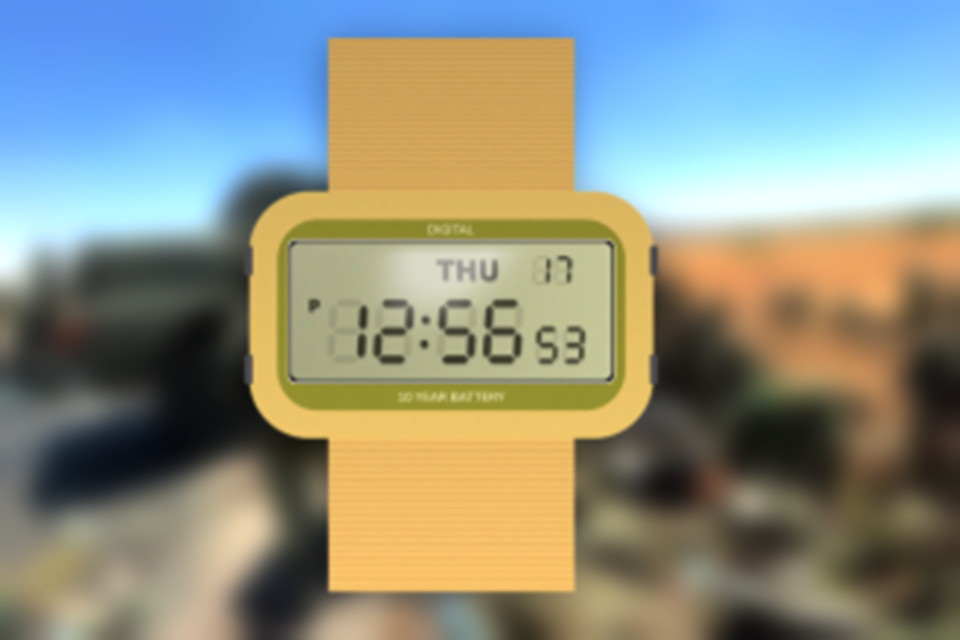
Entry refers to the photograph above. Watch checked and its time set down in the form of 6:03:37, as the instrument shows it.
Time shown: 12:56:53
